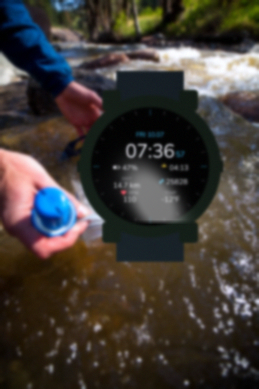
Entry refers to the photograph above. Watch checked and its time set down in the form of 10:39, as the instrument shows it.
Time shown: 7:36
